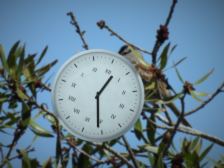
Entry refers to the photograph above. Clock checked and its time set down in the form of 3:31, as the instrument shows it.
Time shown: 12:26
